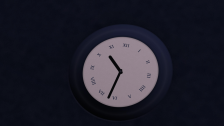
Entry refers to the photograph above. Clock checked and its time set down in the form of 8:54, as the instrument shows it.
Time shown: 10:32
